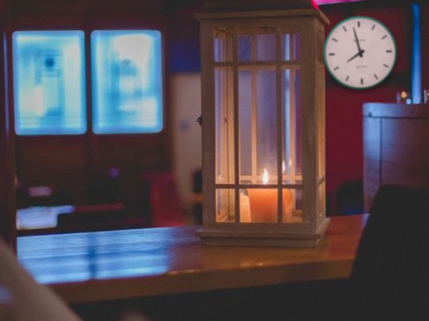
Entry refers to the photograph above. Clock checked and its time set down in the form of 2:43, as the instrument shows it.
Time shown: 7:58
